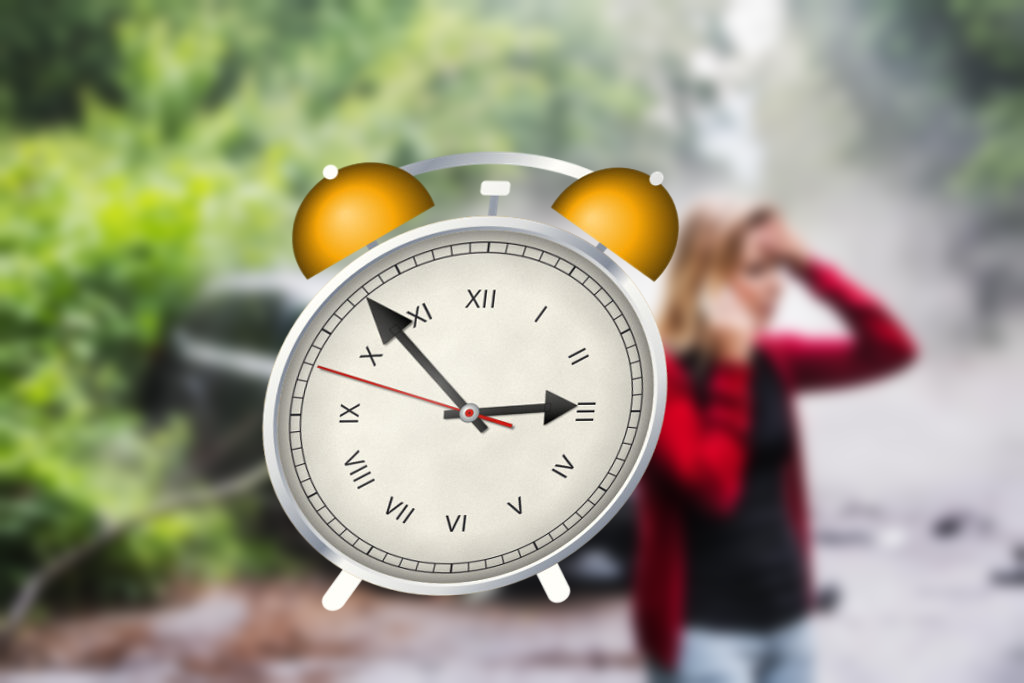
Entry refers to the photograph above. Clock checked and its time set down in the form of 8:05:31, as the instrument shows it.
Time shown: 2:52:48
